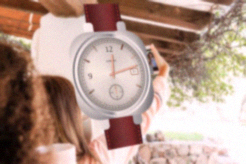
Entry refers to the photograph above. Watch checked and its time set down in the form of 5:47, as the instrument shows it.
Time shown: 12:13
